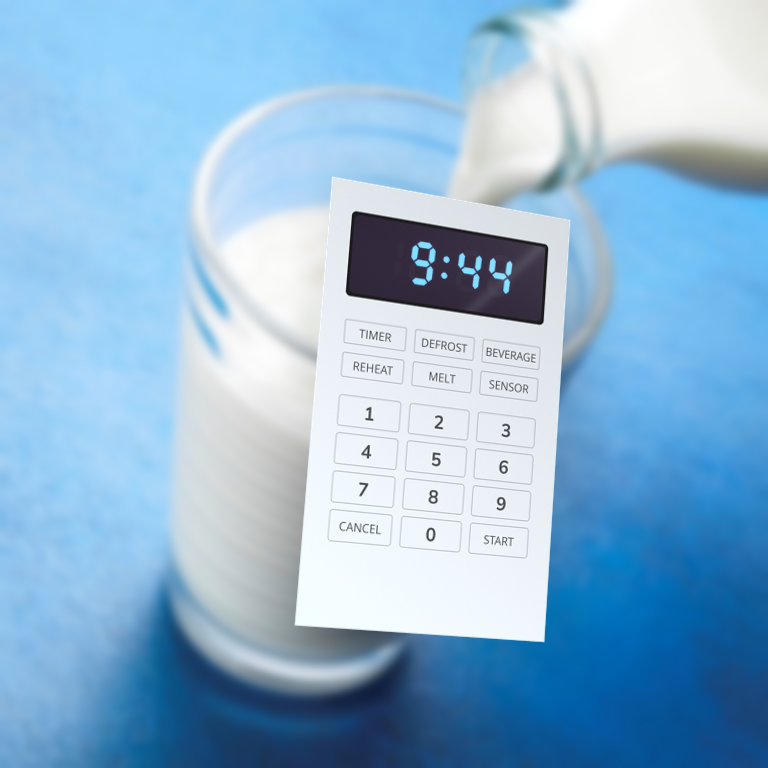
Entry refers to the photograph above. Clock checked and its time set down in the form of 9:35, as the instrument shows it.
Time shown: 9:44
